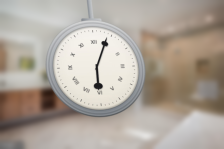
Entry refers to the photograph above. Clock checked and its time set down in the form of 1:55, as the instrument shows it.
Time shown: 6:04
